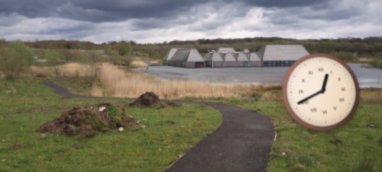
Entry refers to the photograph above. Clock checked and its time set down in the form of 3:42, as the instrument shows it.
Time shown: 12:41
